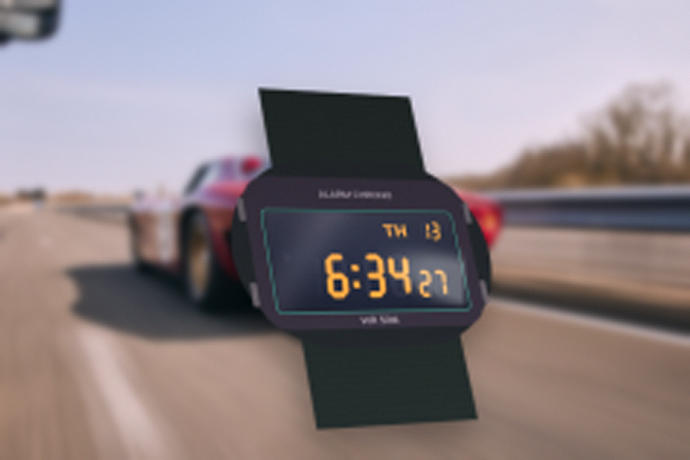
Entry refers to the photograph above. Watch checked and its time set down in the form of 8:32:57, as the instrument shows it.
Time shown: 6:34:27
